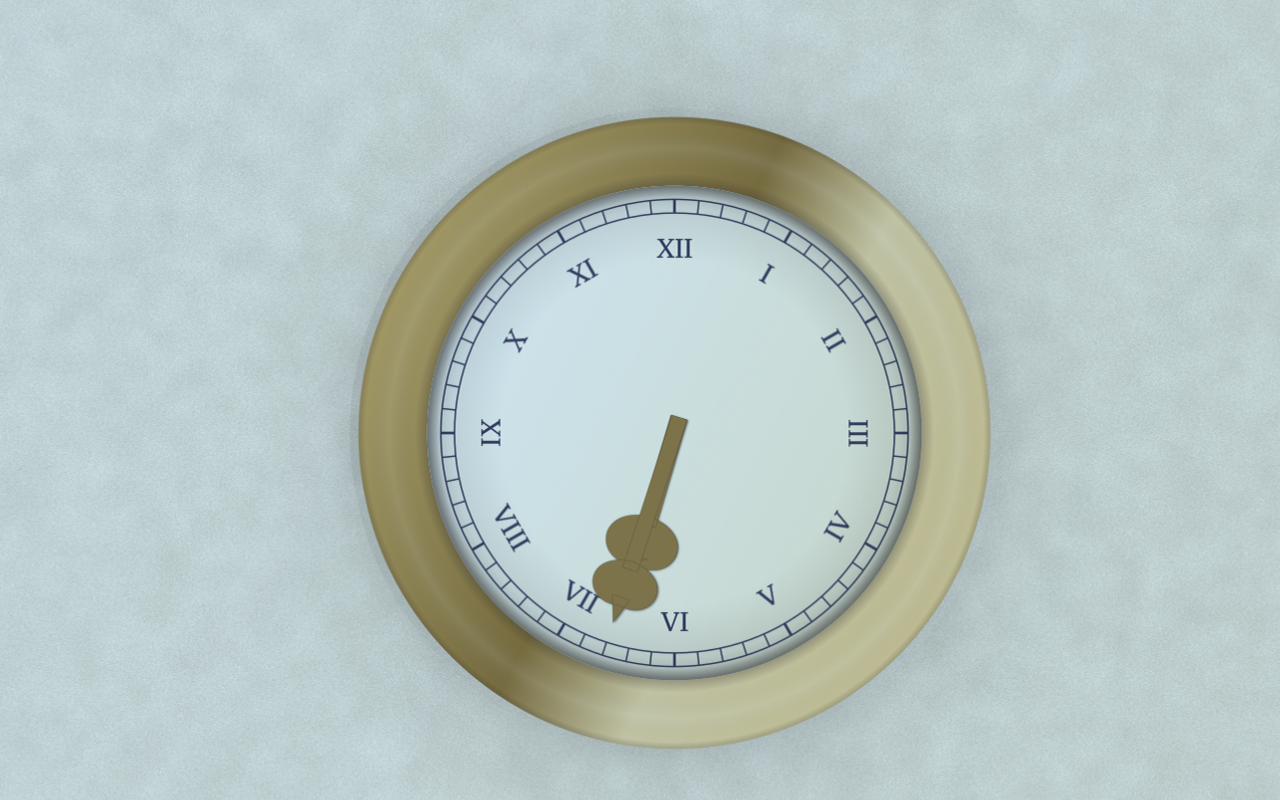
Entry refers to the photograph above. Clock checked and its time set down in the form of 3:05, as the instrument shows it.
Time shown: 6:33
